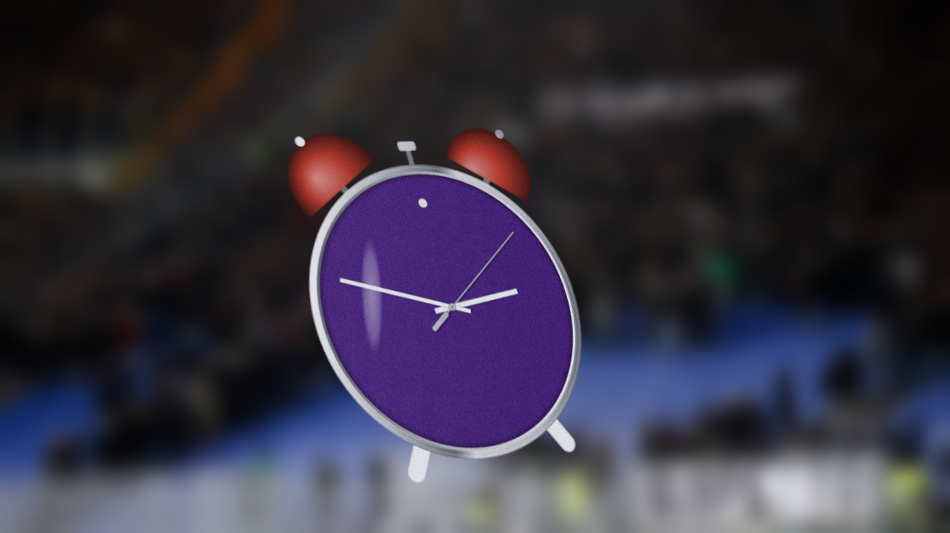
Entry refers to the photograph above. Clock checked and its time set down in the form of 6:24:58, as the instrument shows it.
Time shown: 2:48:09
